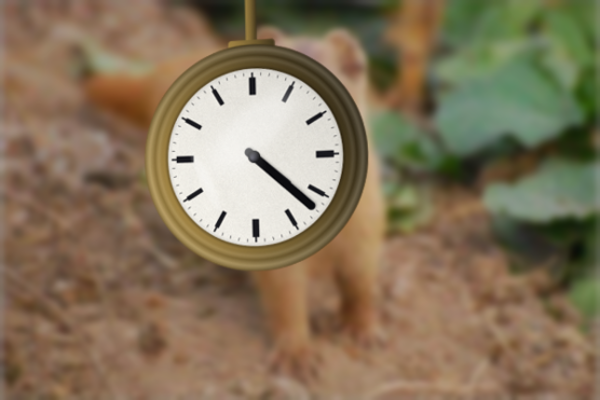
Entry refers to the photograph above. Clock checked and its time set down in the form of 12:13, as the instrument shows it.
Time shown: 4:22
